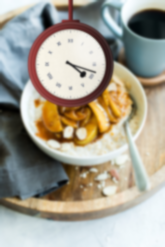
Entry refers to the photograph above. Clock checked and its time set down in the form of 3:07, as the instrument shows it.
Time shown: 4:18
